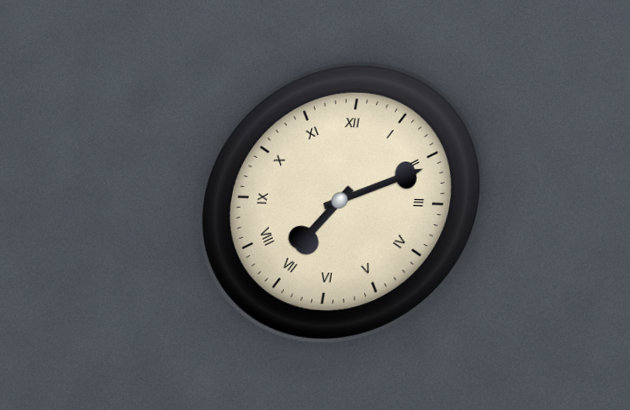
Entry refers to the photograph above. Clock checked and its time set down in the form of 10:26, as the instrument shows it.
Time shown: 7:11
